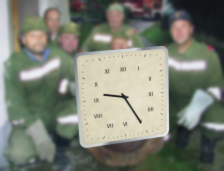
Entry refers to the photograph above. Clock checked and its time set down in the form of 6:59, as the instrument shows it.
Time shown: 9:25
